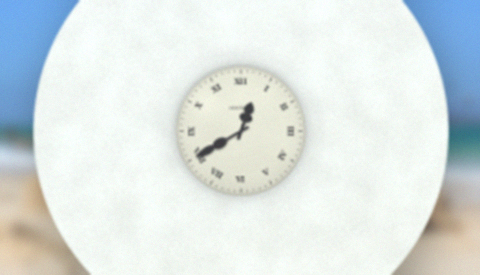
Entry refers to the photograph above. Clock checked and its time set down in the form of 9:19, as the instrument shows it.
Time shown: 12:40
